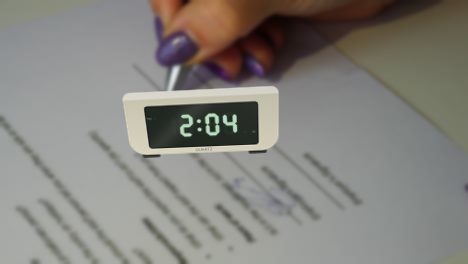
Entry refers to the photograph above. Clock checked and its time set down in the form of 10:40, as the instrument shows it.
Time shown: 2:04
